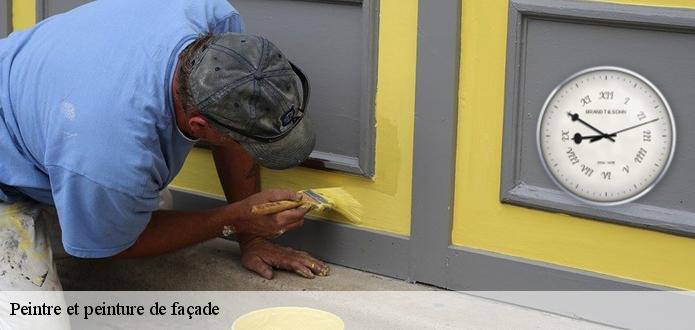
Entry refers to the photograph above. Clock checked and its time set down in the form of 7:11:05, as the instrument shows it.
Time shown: 8:50:12
